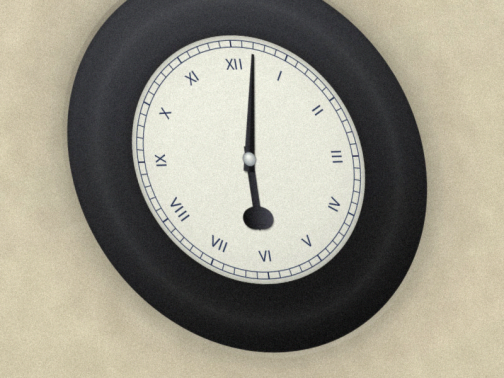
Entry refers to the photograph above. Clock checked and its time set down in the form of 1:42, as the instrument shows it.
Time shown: 6:02
